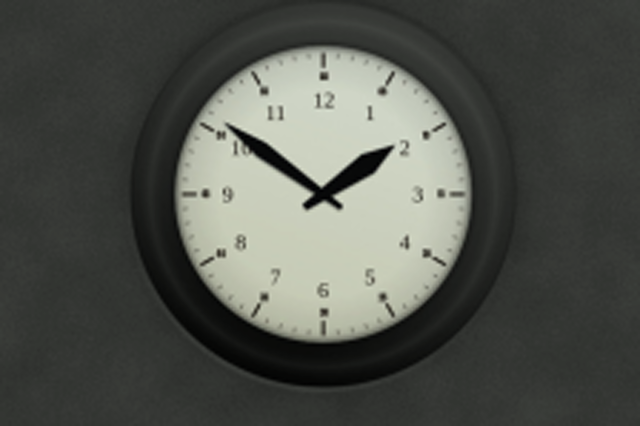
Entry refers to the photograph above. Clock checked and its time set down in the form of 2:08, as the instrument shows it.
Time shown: 1:51
